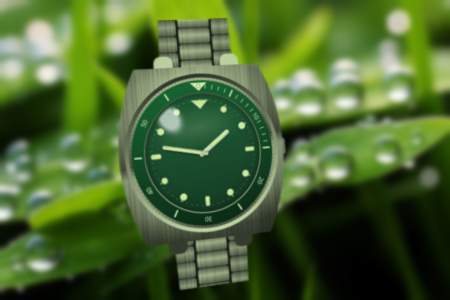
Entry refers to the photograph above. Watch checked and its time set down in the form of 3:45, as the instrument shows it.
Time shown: 1:47
